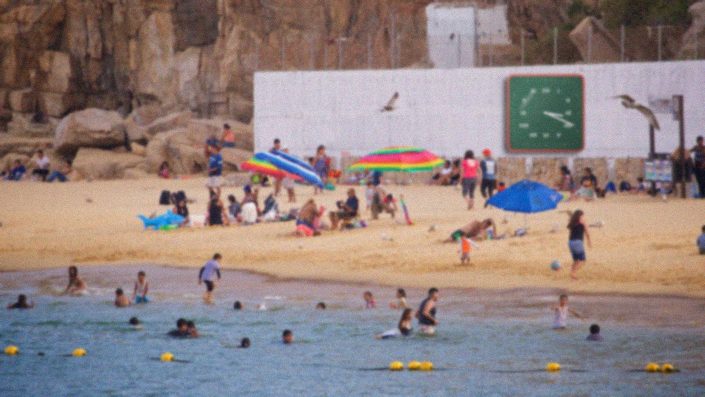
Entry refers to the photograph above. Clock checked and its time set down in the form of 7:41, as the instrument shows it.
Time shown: 3:19
